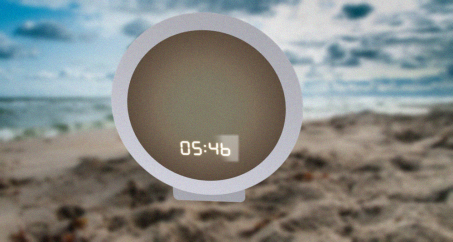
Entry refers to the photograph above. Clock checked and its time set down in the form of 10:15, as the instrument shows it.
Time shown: 5:46
